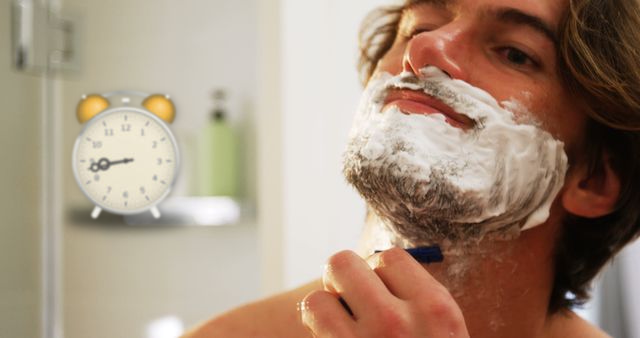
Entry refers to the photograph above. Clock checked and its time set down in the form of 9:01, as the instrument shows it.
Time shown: 8:43
